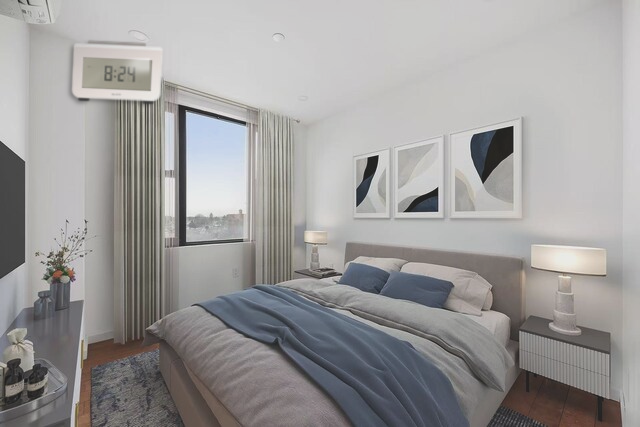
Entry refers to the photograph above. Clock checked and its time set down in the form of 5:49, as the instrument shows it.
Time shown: 8:24
